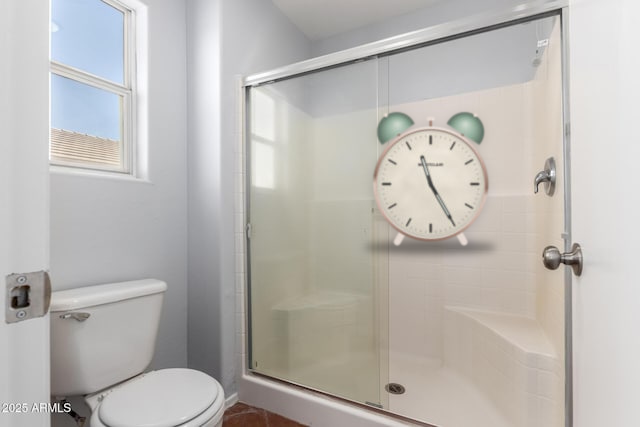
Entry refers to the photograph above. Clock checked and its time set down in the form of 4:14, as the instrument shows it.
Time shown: 11:25
